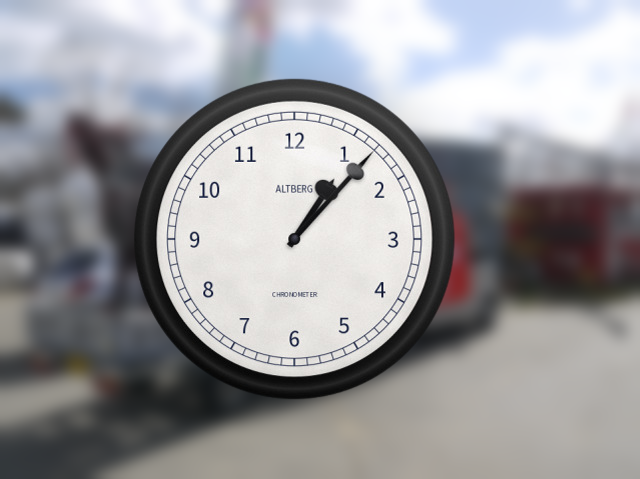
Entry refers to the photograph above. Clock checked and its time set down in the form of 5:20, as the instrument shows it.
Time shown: 1:07
